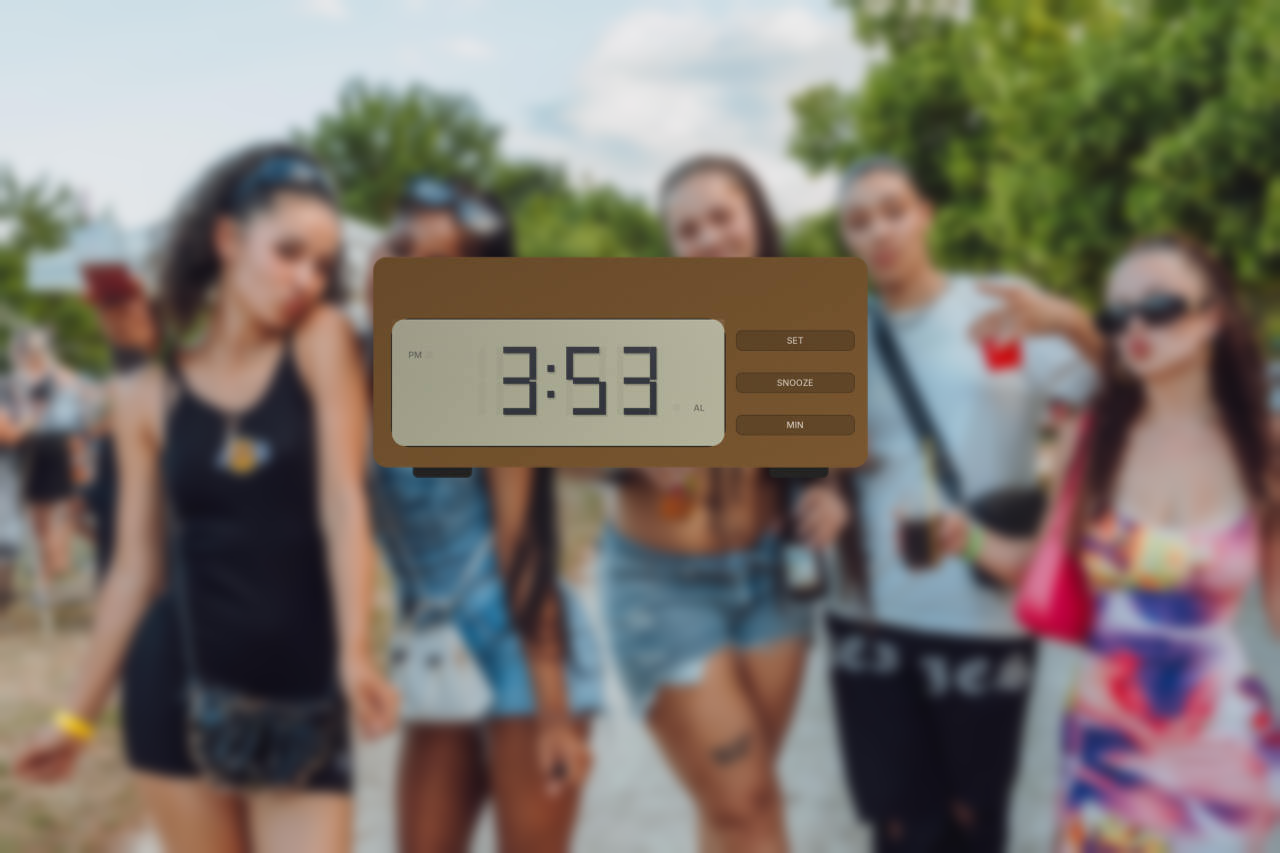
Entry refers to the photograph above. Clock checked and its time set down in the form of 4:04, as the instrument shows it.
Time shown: 3:53
